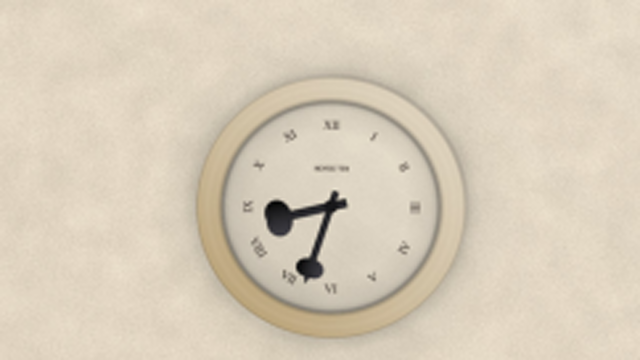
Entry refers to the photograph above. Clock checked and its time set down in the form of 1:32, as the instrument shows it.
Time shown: 8:33
